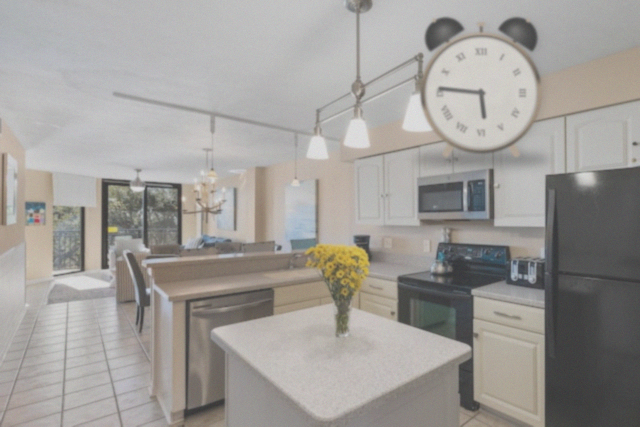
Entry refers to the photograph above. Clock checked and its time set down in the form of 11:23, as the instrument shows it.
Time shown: 5:46
